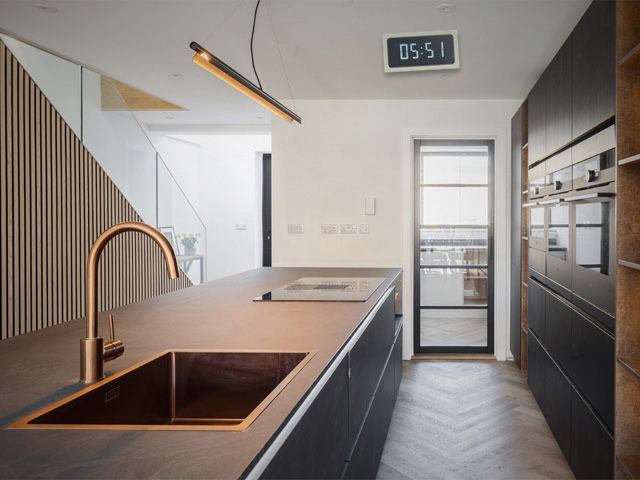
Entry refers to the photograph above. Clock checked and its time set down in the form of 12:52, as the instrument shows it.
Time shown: 5:51
